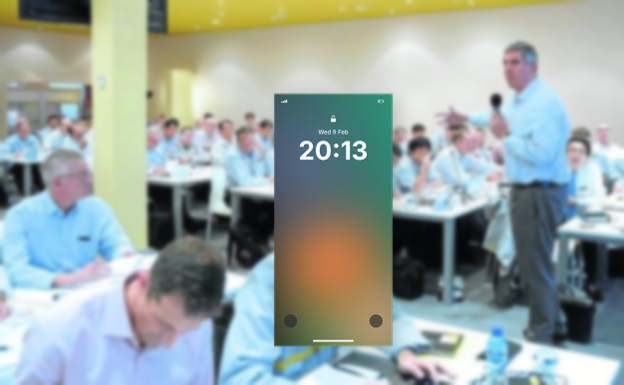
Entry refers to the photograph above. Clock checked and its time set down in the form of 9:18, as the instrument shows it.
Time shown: 20:13
